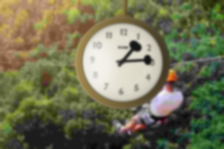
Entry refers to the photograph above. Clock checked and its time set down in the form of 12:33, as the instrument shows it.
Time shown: 1:14
